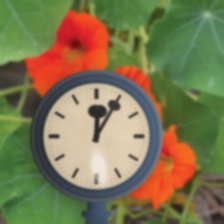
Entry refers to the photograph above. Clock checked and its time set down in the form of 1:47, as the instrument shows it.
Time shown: 12:05
